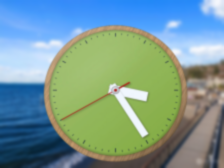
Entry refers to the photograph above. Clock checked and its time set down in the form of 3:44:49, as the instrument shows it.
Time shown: 3:24:40
